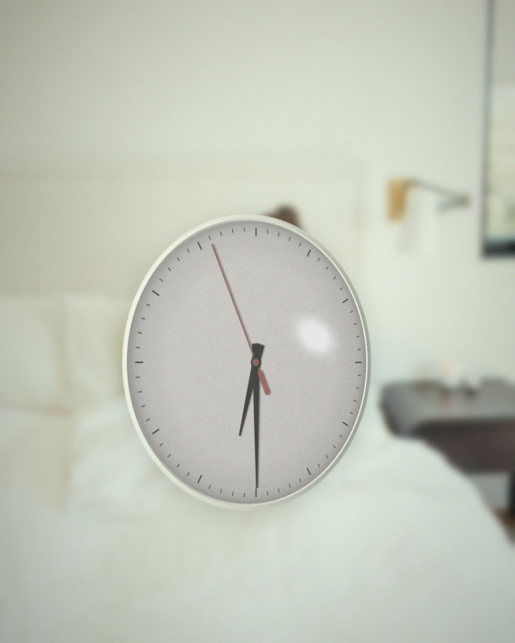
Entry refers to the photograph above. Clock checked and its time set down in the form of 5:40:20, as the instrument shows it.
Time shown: 6:29:56
